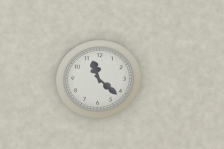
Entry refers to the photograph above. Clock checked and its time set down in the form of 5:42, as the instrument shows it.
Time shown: 11:22
